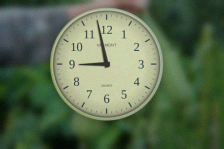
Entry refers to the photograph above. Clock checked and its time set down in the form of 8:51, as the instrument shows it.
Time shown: 8:58
